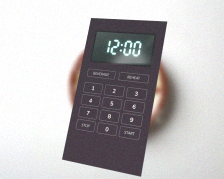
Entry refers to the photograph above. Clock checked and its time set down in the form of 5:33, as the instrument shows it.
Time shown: 12:00
